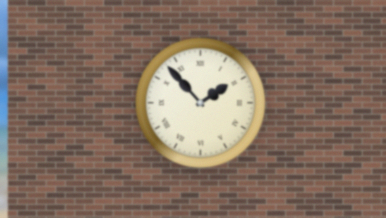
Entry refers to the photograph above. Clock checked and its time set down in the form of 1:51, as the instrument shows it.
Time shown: 1:53
